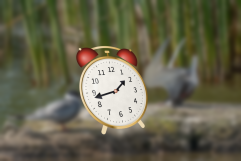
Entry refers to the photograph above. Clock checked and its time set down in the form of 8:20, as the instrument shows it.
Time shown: 1:43
